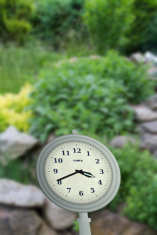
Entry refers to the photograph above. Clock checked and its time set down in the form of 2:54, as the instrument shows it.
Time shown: 3:41
